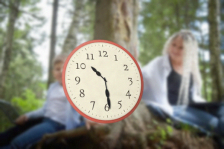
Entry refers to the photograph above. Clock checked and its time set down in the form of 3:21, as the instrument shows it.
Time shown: 10:29
